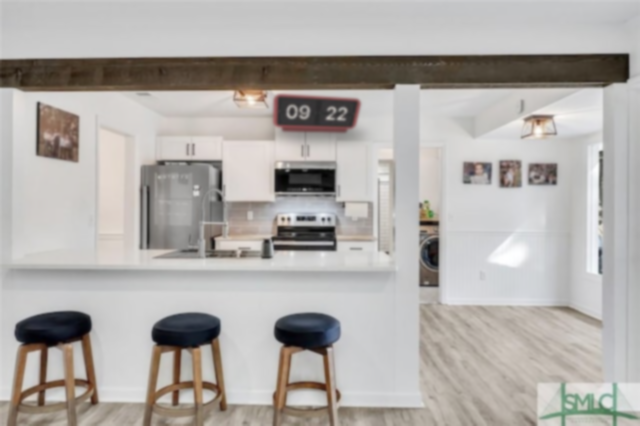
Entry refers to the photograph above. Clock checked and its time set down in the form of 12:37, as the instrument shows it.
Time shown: 9:22
